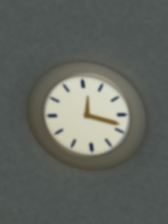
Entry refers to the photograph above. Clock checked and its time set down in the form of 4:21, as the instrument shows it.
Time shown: 12:18
